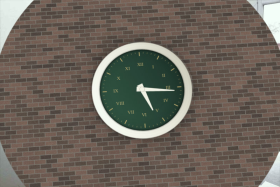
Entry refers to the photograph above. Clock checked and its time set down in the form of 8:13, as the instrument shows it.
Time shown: 5:16
